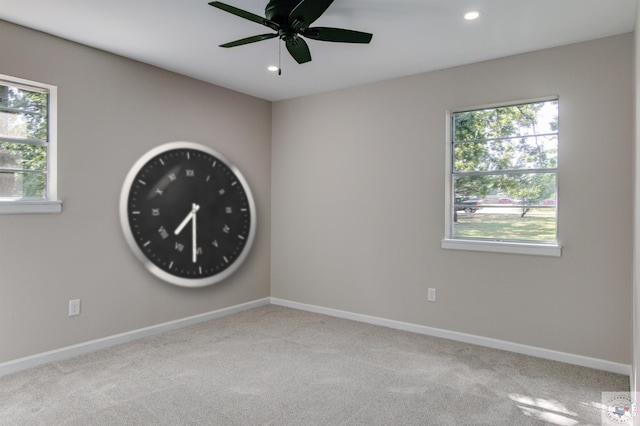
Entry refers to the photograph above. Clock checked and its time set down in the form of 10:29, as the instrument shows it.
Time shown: 7:31
